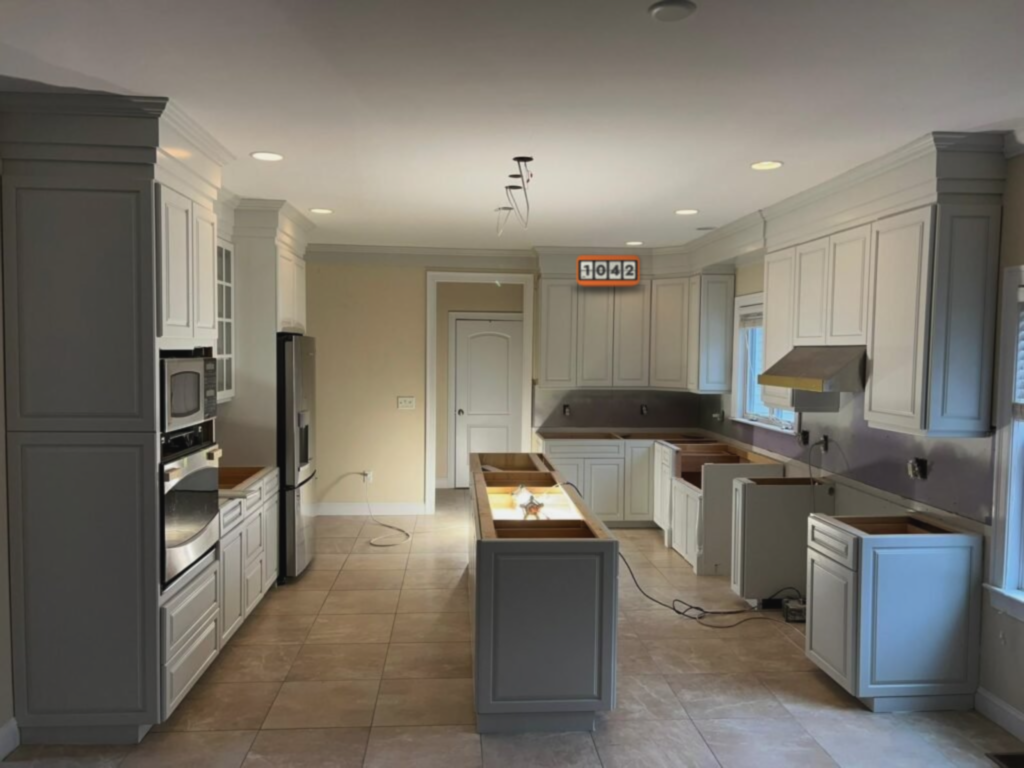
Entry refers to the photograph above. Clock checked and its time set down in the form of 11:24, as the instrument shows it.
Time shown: 10:42
